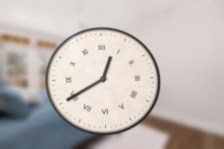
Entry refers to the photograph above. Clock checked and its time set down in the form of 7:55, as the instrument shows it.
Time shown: 12:40
